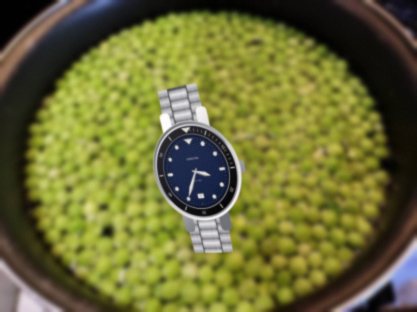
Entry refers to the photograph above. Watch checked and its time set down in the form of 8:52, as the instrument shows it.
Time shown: 3:35
